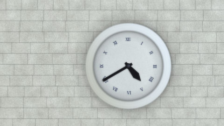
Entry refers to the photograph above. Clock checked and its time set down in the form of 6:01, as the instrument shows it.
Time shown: 4:40
